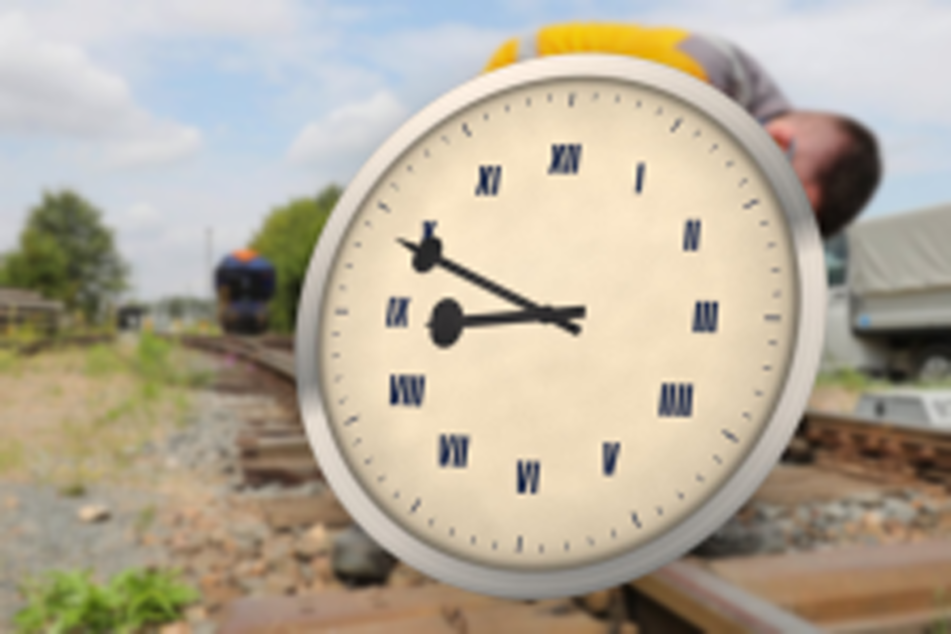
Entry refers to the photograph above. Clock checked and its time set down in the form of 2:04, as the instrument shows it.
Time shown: 8:49
